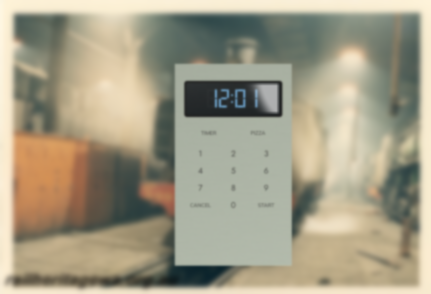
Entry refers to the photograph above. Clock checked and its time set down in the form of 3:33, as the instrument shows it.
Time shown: 12:01
